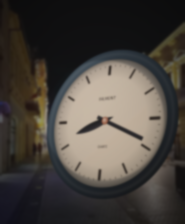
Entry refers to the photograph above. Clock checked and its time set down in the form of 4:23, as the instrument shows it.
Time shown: 8:19
